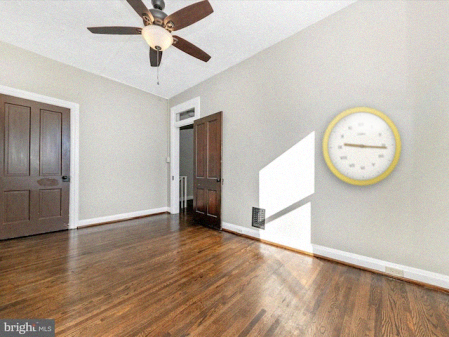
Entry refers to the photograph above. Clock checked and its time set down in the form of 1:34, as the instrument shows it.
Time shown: 9:16
